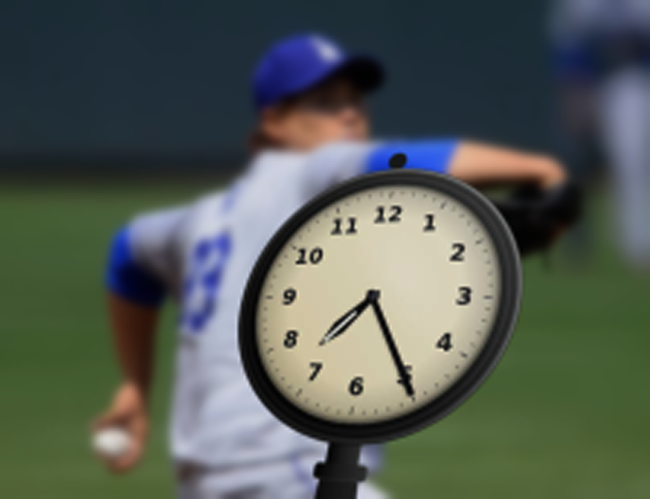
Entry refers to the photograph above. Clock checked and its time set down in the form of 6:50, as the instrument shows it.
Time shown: 7:25
